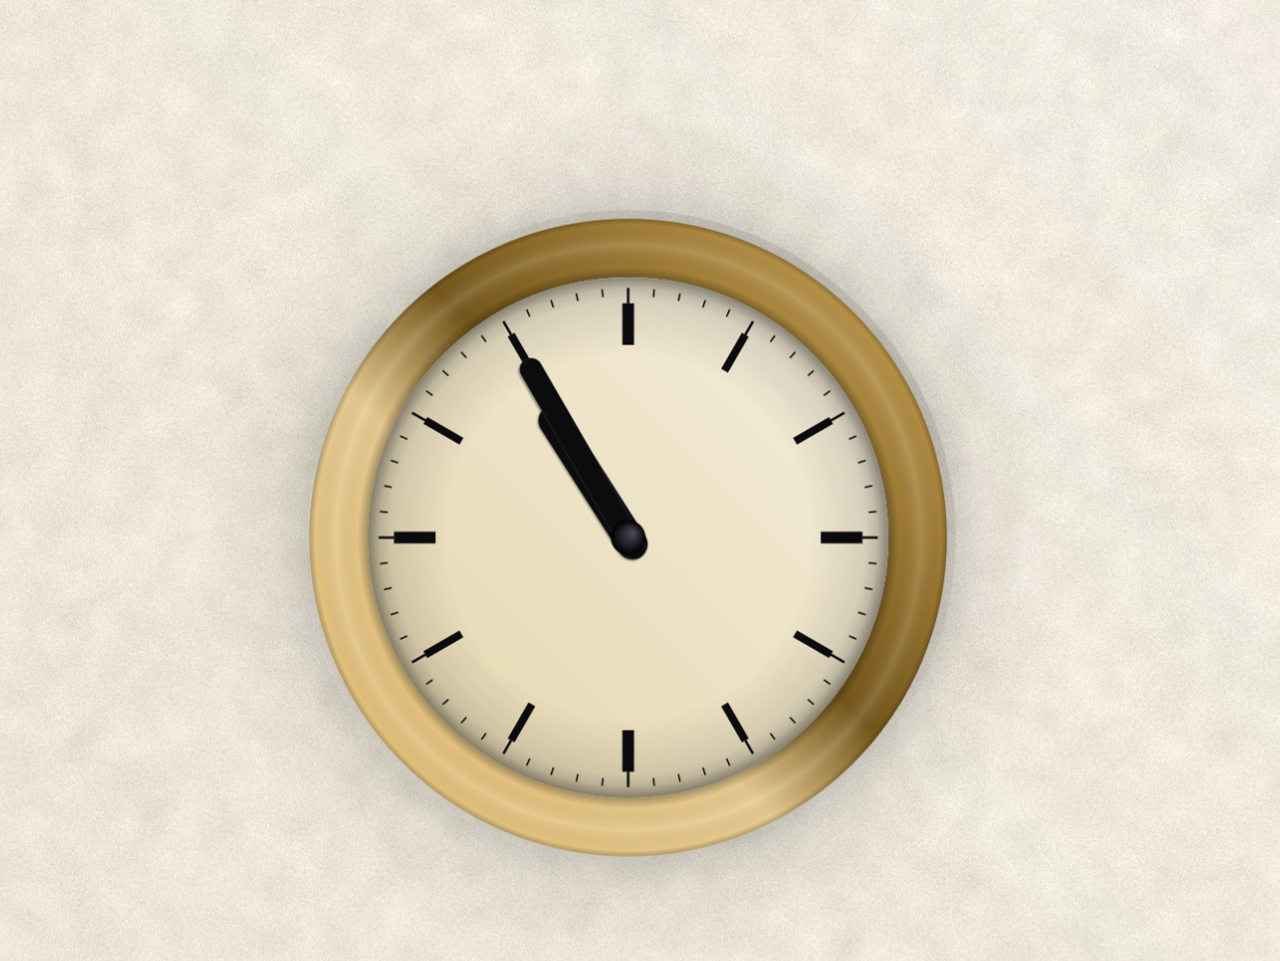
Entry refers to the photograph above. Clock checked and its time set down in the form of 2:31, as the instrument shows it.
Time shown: 10:55
